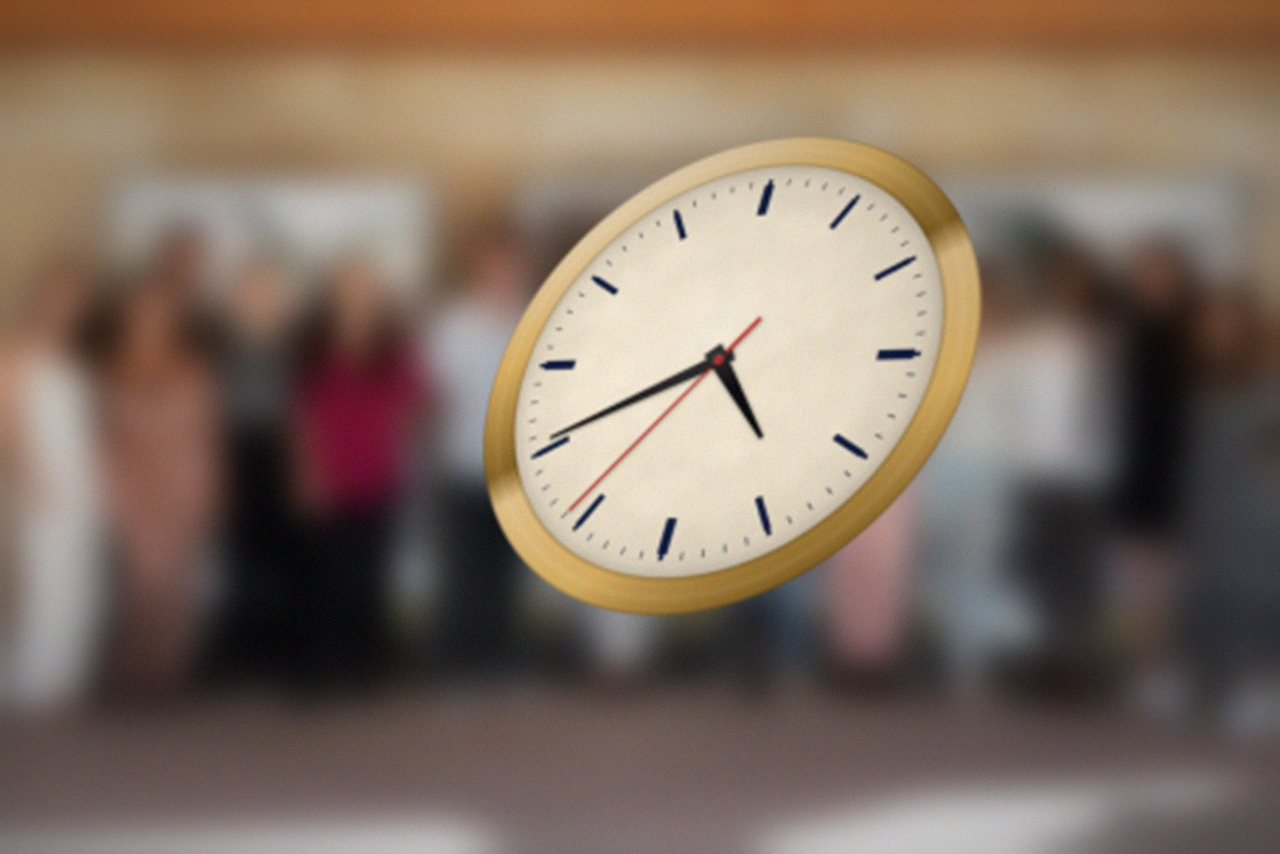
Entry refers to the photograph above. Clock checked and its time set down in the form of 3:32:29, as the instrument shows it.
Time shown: 4:40:36
